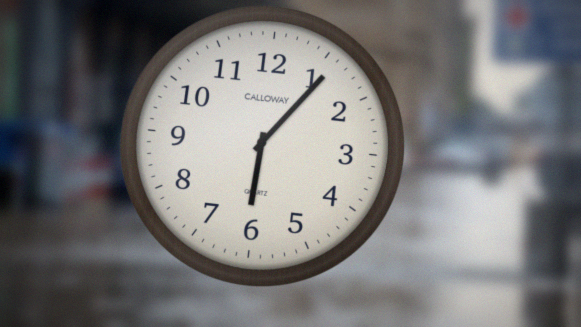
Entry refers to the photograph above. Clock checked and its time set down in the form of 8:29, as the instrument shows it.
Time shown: 6:06
